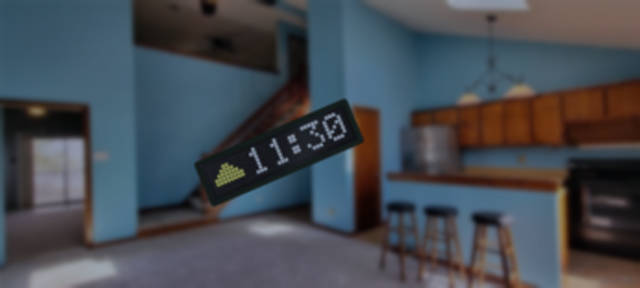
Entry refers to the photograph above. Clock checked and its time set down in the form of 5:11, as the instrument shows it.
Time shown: 11:30
